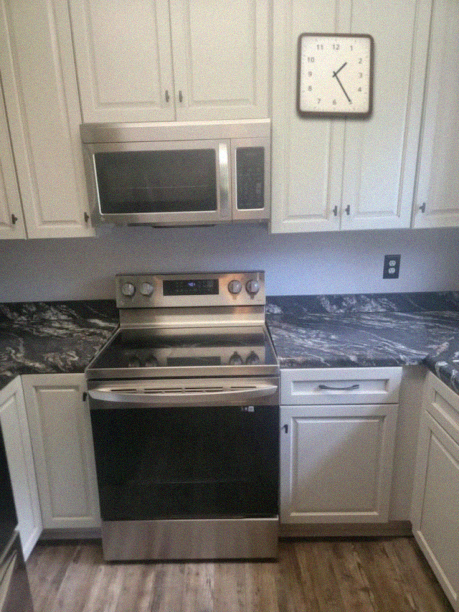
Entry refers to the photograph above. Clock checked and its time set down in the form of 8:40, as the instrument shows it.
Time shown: 1:25
